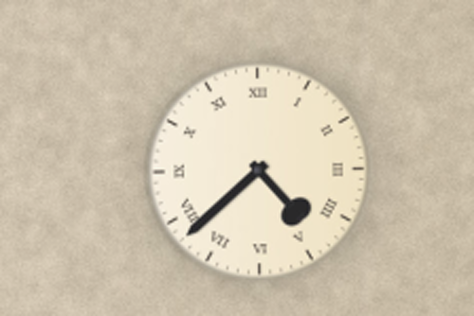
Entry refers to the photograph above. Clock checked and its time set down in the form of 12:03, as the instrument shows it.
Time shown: 4:38
